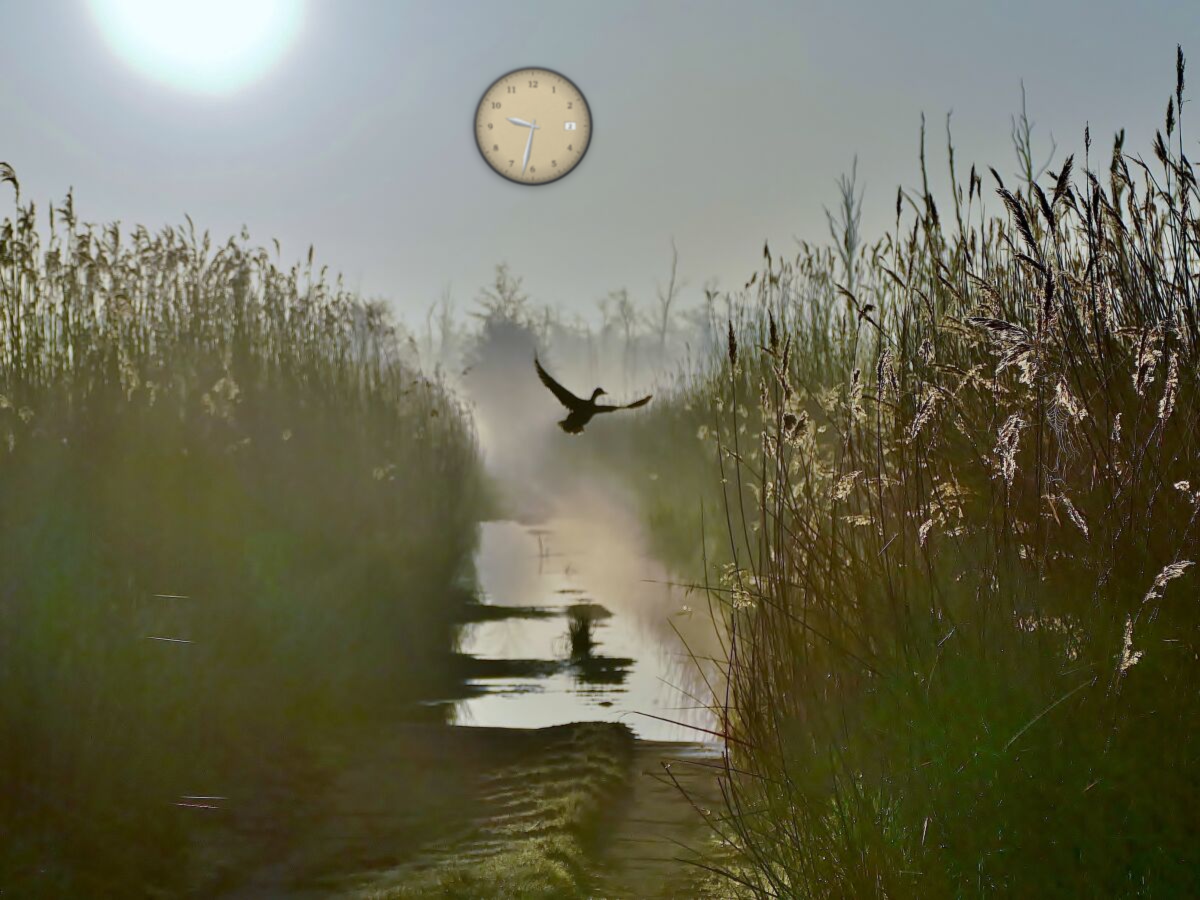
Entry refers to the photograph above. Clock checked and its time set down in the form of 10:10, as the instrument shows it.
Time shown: 9:32
